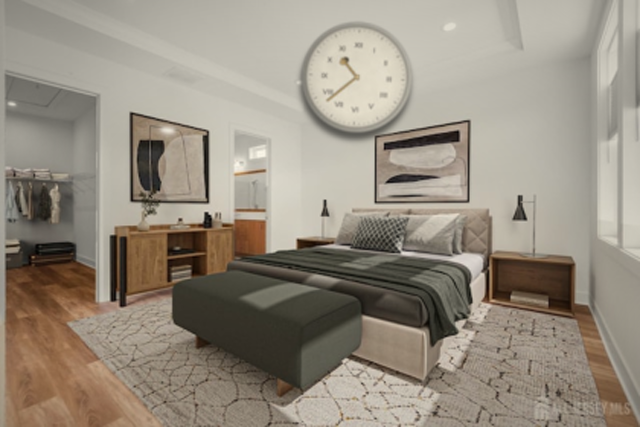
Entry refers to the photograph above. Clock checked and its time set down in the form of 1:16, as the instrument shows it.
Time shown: 10:38
